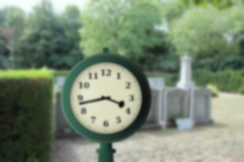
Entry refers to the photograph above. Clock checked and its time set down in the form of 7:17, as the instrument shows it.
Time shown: 3:43
